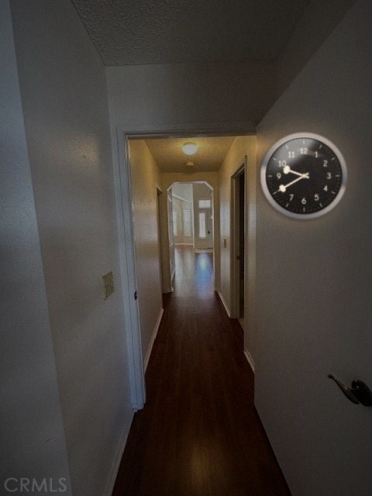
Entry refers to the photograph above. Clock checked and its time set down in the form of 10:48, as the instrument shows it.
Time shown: 9:40
